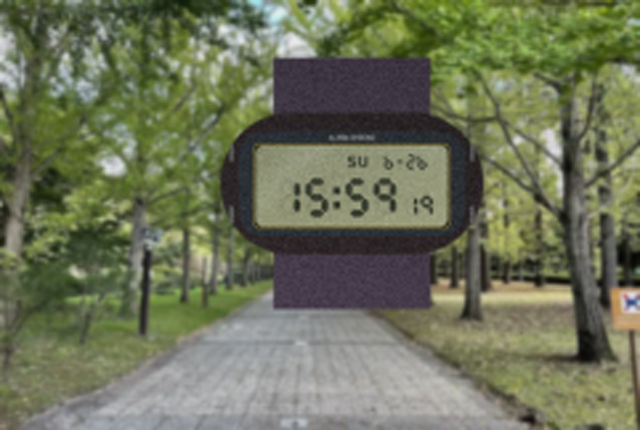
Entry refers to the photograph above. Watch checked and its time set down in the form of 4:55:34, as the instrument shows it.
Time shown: 15:59:19
